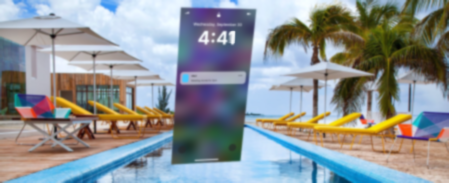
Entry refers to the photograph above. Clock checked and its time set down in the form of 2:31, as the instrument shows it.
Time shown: 4:41
